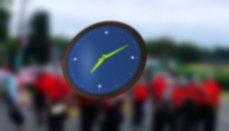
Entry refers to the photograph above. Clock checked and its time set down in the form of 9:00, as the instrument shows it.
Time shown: 7:10
